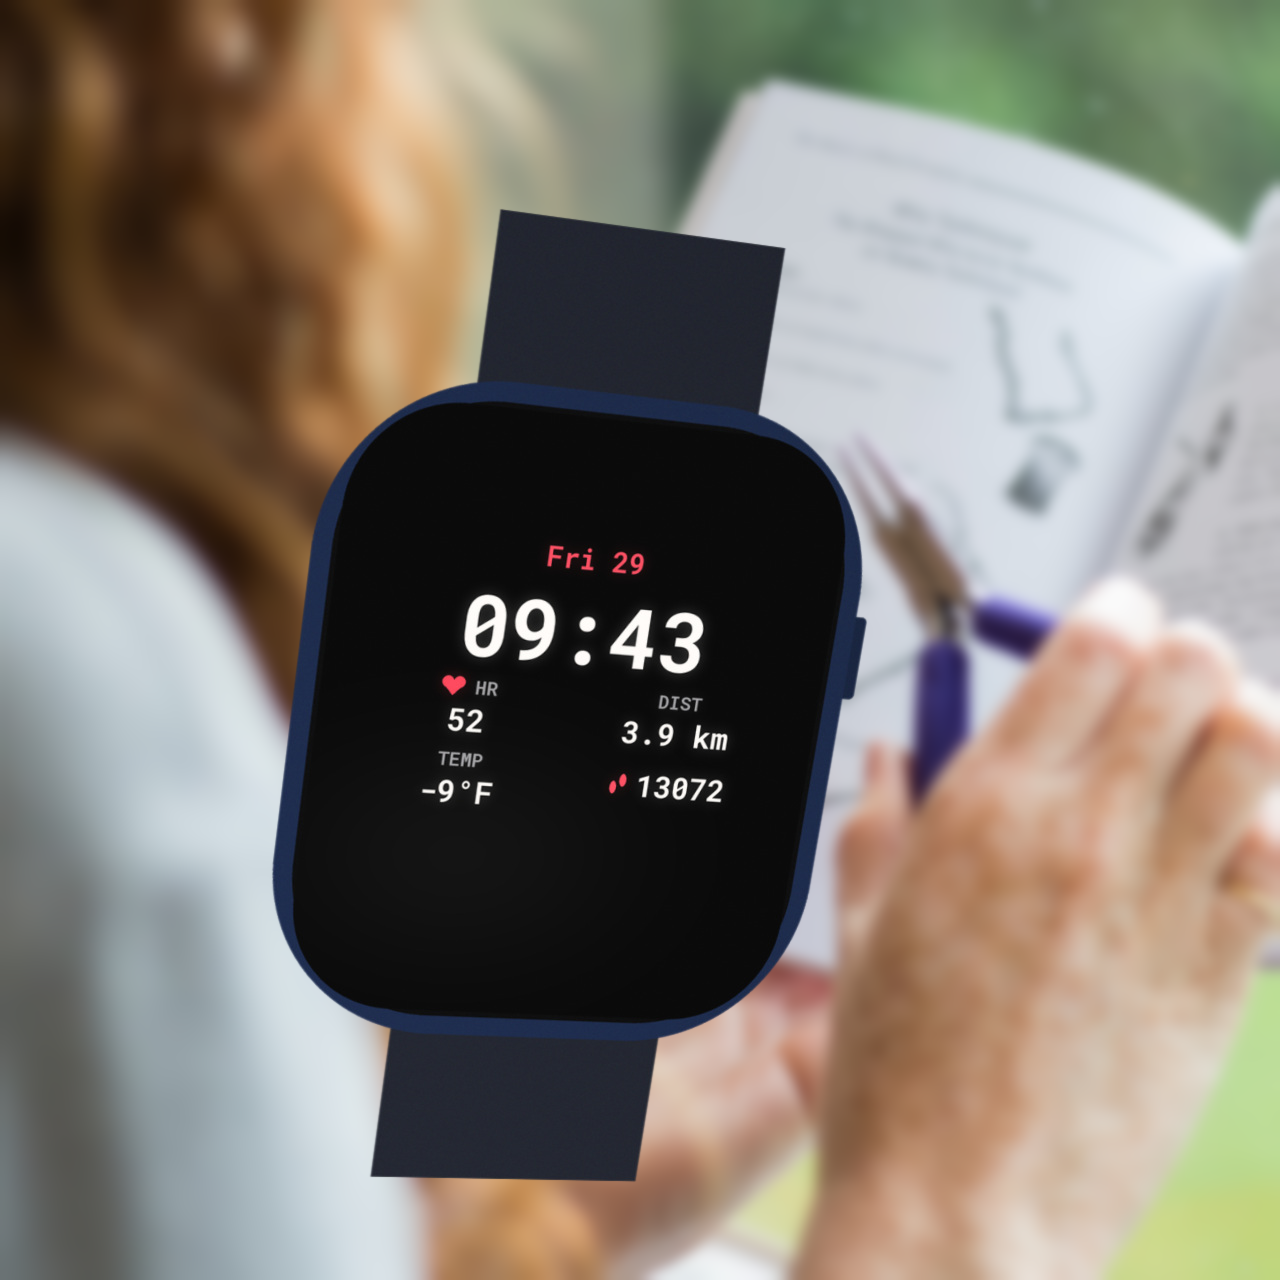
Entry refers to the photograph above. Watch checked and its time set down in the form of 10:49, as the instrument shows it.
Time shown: 9:43
